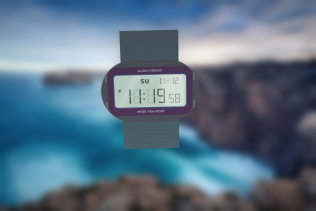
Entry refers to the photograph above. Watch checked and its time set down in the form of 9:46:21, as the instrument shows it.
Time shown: 11:19:58
